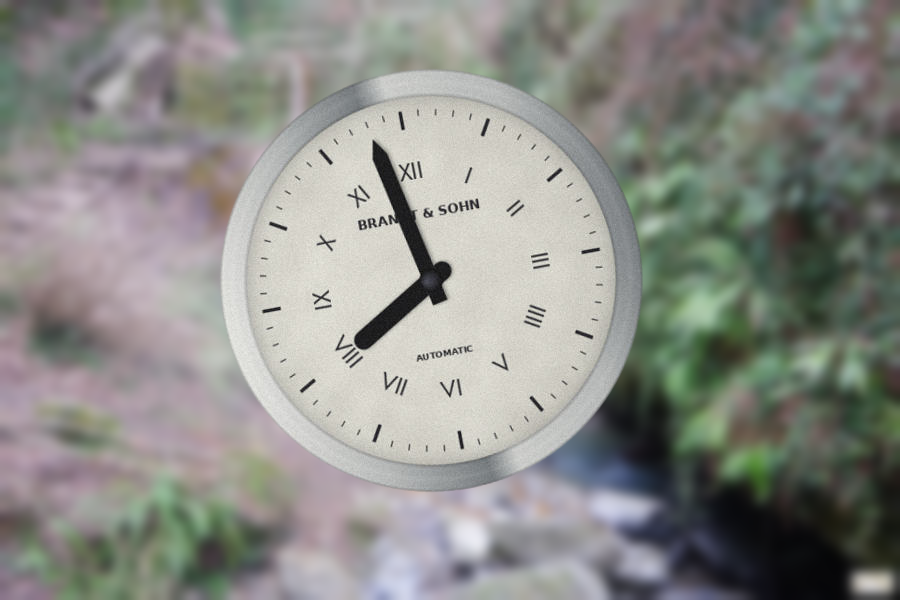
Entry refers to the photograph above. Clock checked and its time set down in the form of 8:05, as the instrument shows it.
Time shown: 7:58
